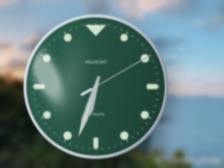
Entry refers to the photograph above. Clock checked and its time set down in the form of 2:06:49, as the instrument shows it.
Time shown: 6:33:10
